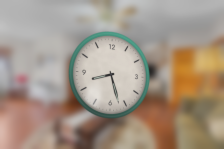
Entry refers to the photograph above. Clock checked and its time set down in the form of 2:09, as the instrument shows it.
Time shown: 8:27
